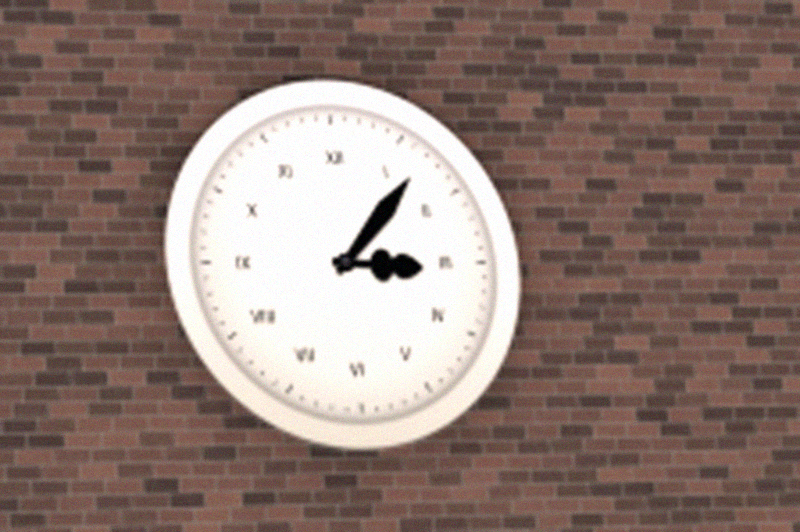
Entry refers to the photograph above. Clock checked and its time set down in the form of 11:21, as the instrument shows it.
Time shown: 3:07
